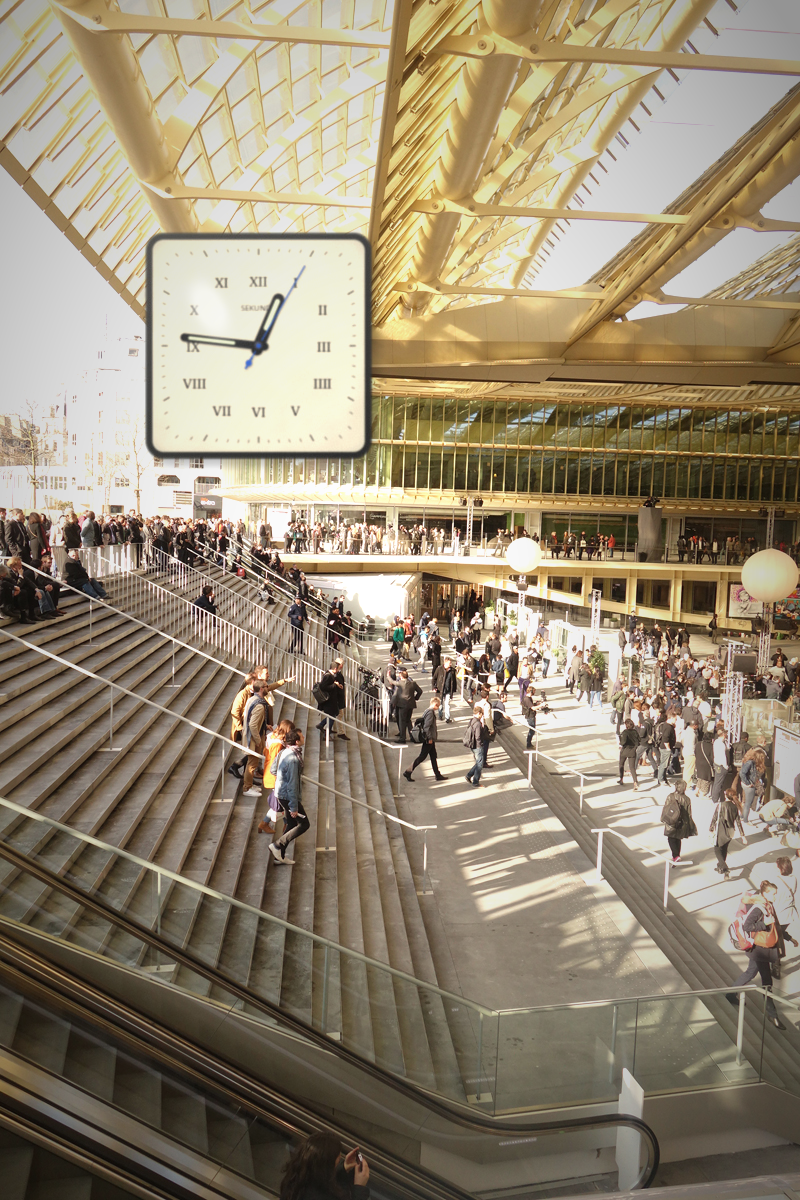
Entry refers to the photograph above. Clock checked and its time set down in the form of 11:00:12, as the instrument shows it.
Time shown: 12:46:05
